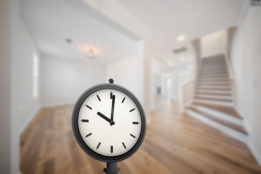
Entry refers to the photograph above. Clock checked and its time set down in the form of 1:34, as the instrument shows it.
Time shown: 10:01
